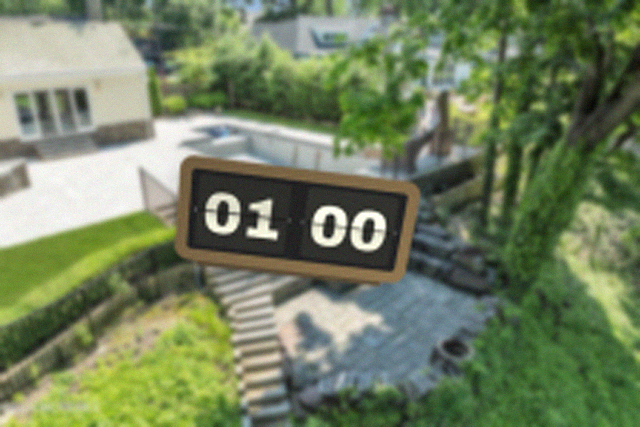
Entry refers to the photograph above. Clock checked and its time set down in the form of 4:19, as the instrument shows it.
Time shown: 1:00
